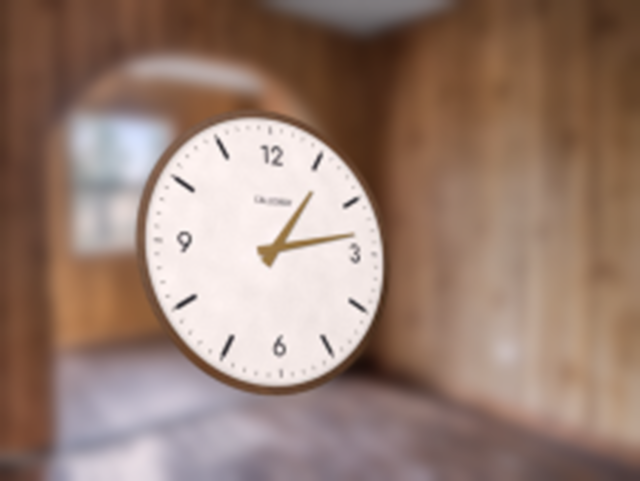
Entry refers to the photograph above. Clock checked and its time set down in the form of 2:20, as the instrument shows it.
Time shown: 1:13
